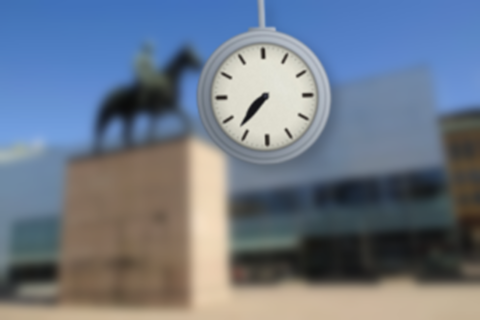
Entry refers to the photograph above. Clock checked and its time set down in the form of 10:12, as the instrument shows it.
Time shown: 7:37
